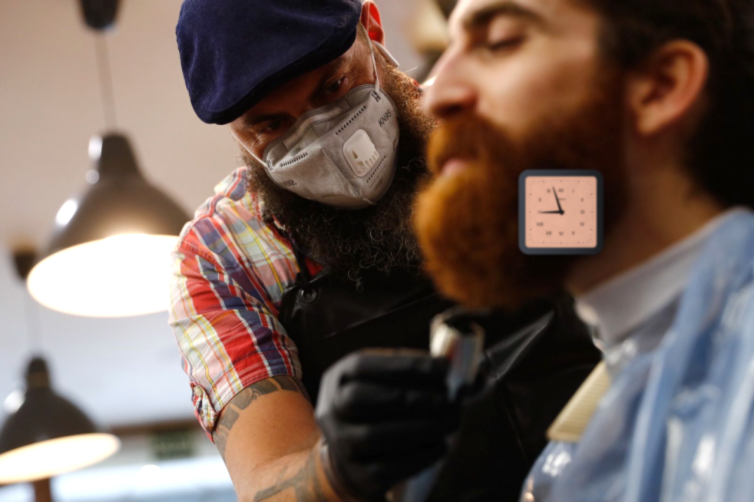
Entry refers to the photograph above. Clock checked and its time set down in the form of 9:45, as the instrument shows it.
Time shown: 8:57
